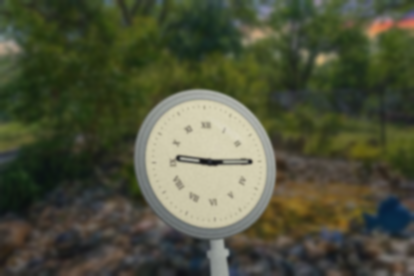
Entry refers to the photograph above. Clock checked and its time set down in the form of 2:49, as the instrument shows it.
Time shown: 9:15
